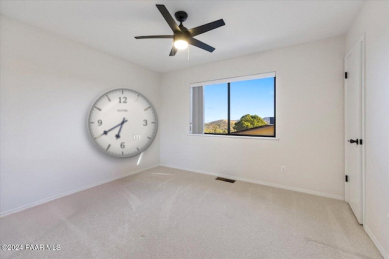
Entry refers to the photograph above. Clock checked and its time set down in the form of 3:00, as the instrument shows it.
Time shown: 6:40
